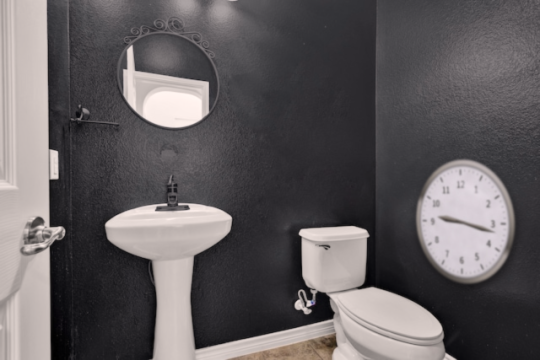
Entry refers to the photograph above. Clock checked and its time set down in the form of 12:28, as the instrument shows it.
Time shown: 9:17
